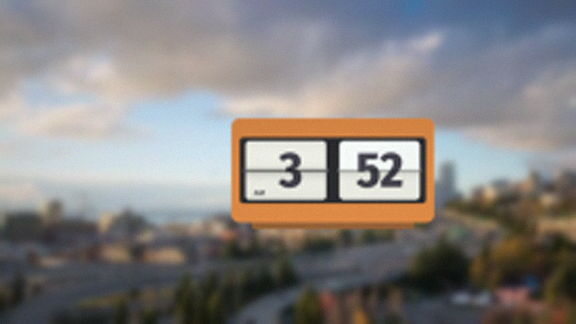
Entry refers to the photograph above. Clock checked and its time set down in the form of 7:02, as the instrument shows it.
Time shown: 3:52
